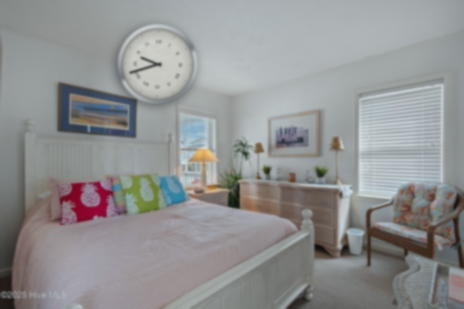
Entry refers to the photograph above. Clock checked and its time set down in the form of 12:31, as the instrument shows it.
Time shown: 9:42
